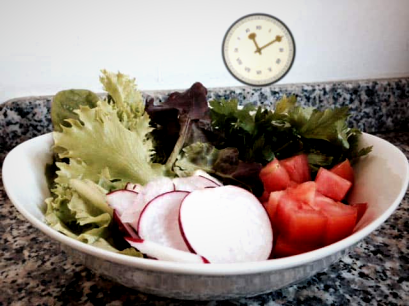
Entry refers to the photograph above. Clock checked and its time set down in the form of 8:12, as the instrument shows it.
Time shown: 11:10
